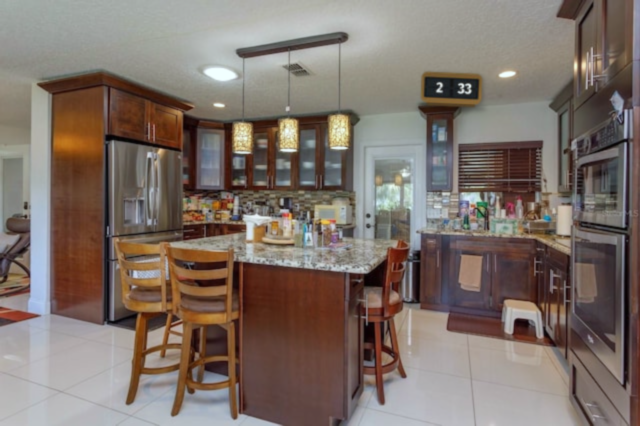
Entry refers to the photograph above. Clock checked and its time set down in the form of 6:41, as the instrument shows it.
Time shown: 2:33
